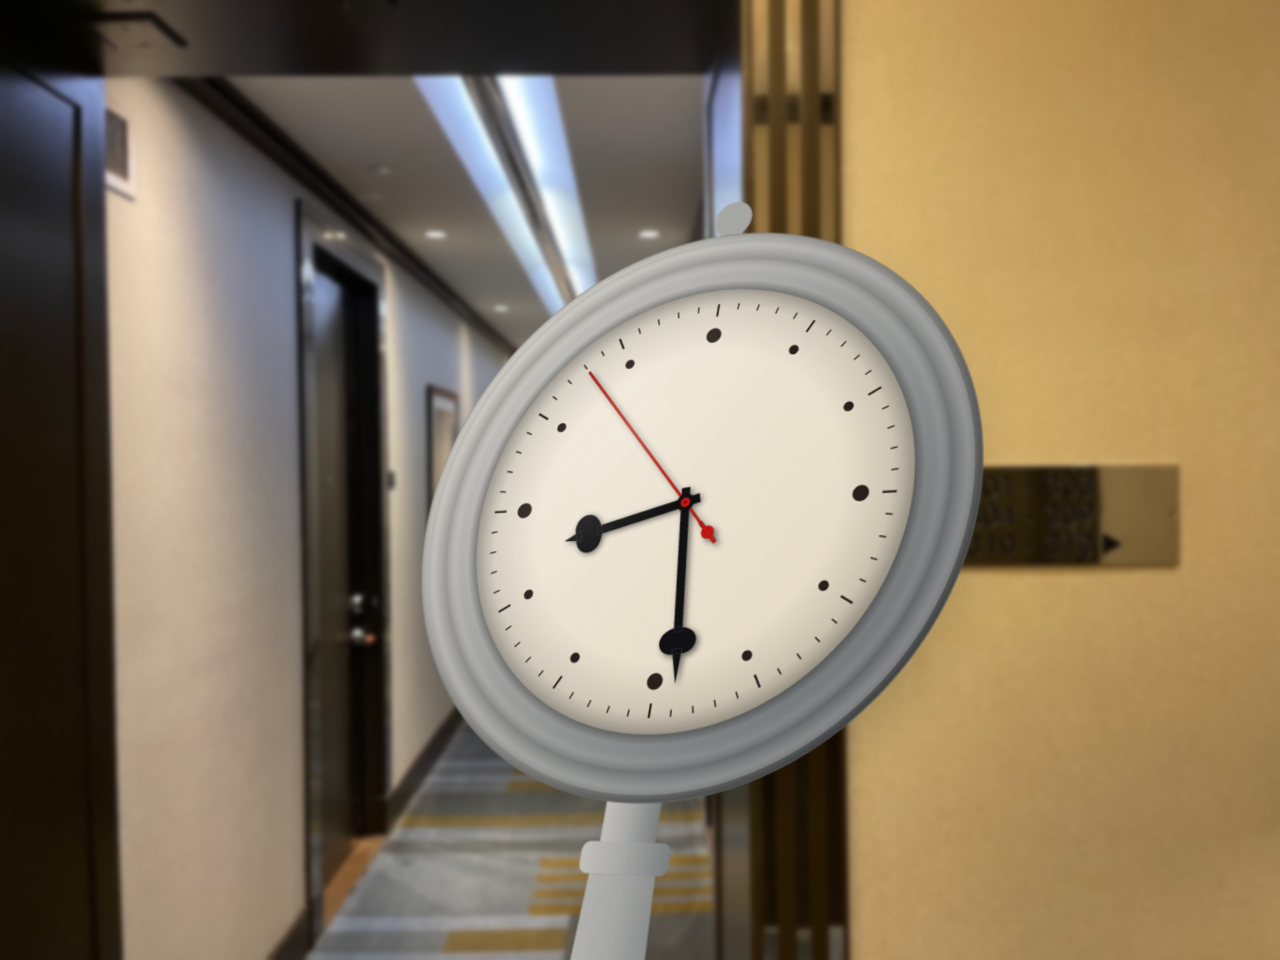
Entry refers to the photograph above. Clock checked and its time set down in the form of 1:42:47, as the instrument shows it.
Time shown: 8:28:53
